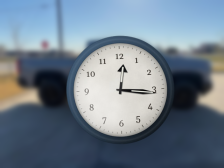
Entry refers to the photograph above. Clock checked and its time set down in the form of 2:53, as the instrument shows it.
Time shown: 12:16
